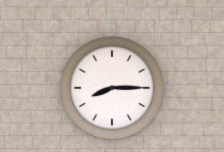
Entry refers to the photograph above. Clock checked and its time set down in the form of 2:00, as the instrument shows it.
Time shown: 8:15
